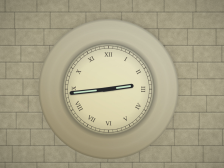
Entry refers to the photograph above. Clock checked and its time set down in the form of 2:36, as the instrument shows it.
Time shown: 2:44
